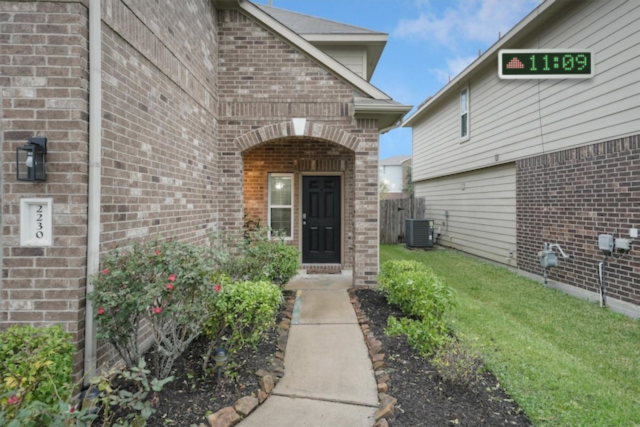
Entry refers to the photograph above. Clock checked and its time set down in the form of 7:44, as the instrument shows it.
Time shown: 11:09
